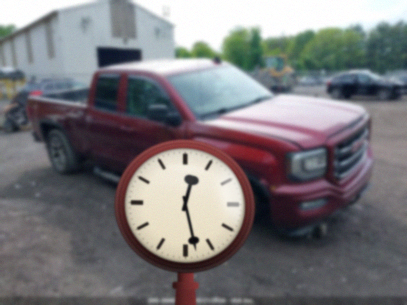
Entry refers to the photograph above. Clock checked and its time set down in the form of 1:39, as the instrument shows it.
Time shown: 12:28
